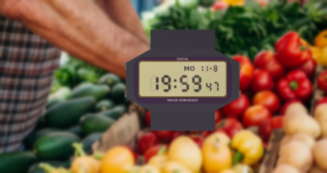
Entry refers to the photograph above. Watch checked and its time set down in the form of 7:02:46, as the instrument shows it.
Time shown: 19:59:47
